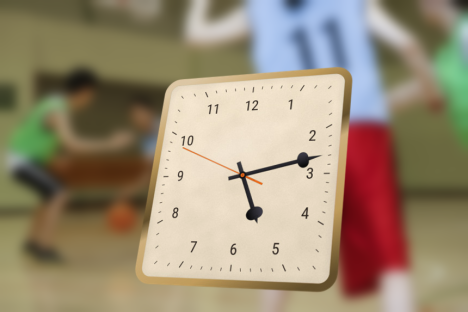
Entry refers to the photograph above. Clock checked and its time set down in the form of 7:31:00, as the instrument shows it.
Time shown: 5:12:49
